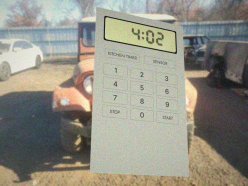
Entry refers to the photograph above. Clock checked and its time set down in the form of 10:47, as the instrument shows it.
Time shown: 4:02
